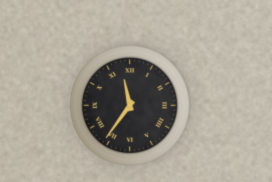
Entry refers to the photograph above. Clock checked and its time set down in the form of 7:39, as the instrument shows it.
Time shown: 11:36
